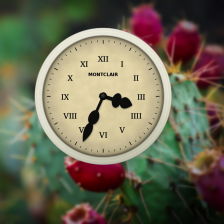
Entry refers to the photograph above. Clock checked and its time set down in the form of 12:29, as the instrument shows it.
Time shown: 3:34
